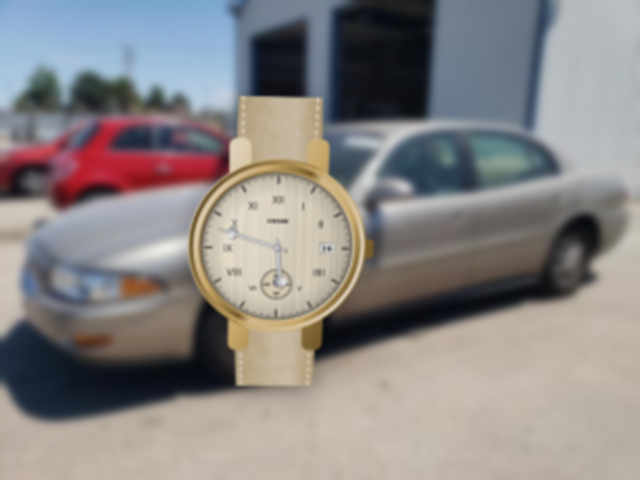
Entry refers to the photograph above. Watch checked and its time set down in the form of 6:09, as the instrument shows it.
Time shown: 5:48
